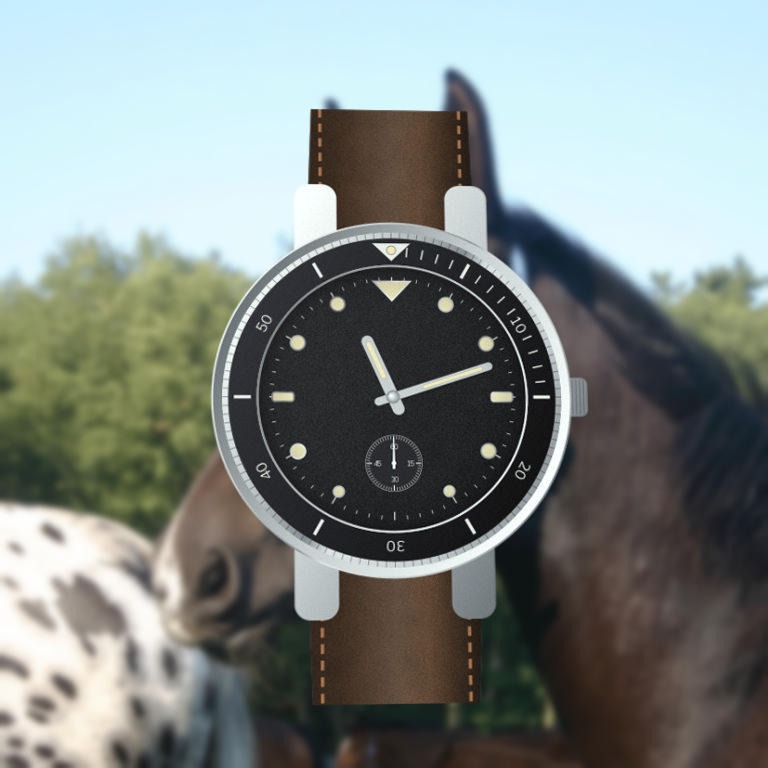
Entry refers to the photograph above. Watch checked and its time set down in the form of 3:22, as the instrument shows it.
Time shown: 11:12
